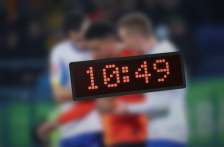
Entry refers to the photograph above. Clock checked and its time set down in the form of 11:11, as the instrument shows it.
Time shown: 10:49
